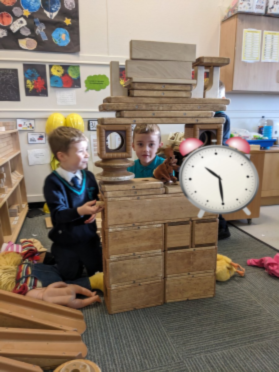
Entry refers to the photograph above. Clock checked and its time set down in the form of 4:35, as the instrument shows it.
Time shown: 10:30
